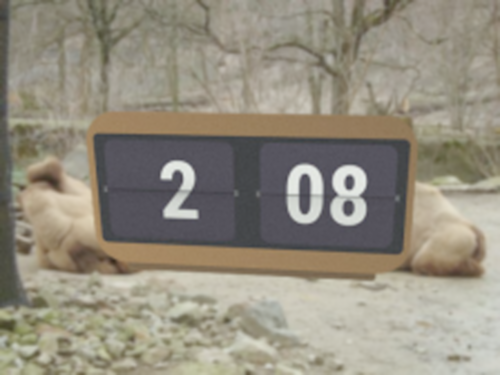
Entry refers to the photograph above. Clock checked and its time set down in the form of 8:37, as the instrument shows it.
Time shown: 2:08
